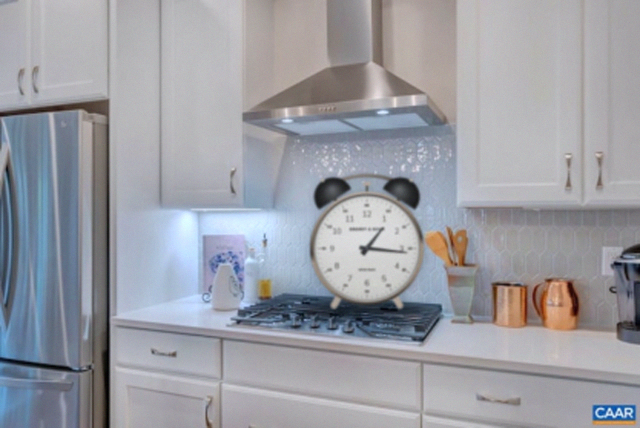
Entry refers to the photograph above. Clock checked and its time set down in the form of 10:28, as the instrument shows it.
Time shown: 1:16
